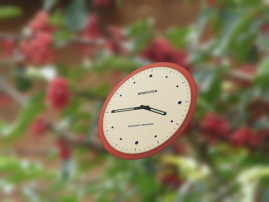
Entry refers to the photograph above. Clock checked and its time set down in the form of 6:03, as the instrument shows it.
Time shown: 3:45
